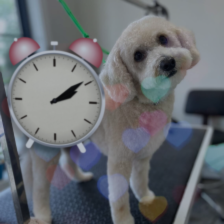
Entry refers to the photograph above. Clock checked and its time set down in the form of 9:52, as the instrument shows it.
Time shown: 2:09
